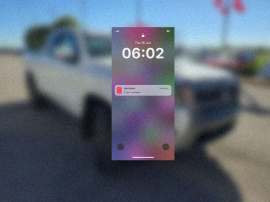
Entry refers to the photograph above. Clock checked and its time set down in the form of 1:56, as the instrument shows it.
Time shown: 6:02
